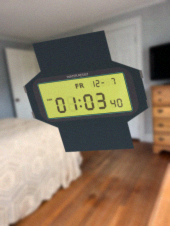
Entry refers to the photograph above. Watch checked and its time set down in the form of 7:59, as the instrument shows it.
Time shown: 1:03
